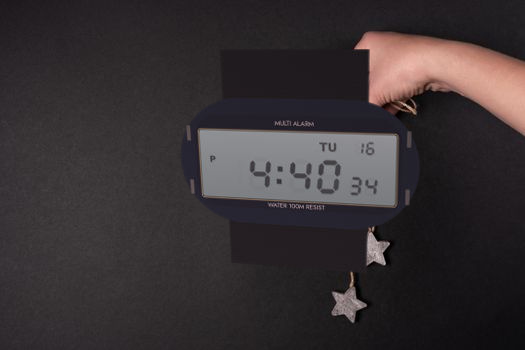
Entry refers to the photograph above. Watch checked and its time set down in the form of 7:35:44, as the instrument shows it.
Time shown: 4:40:34
